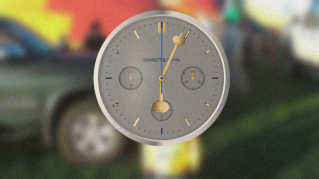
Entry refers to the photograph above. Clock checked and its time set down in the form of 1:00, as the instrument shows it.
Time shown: 6:04
